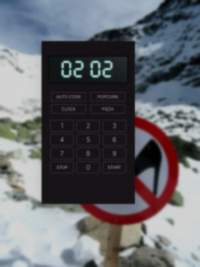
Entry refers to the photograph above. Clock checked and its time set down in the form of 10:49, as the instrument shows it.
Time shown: 2:02
